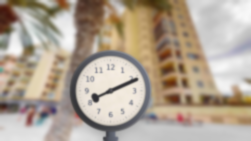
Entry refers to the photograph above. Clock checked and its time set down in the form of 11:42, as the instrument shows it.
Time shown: 8:11
